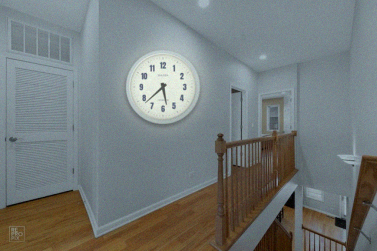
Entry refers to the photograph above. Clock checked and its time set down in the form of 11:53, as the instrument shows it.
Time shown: 5:38
